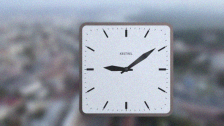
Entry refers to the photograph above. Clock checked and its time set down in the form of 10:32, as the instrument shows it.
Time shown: 9:09
